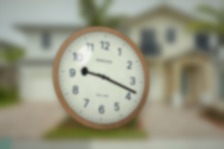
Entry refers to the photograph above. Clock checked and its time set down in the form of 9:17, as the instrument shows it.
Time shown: 9:18
